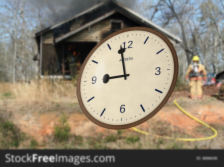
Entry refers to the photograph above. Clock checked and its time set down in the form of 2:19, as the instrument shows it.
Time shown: 8:58
